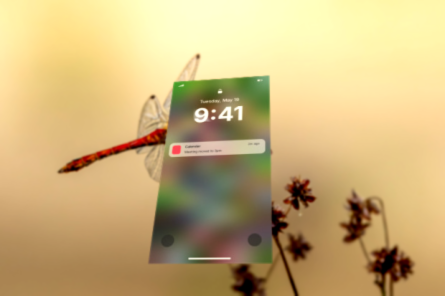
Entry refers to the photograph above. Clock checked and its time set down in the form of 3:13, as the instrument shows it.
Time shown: 9:41
